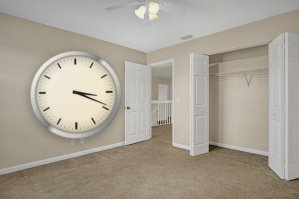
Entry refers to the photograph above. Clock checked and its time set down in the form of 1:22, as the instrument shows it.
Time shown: 3:19
